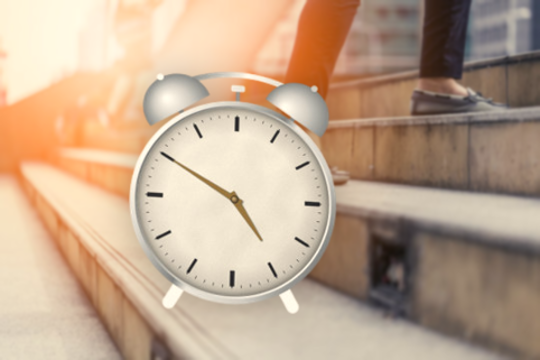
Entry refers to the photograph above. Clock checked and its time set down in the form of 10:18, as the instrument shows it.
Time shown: 4:50
